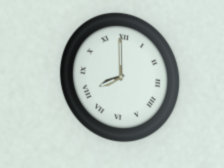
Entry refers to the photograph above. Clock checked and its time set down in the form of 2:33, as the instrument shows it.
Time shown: 7:59
